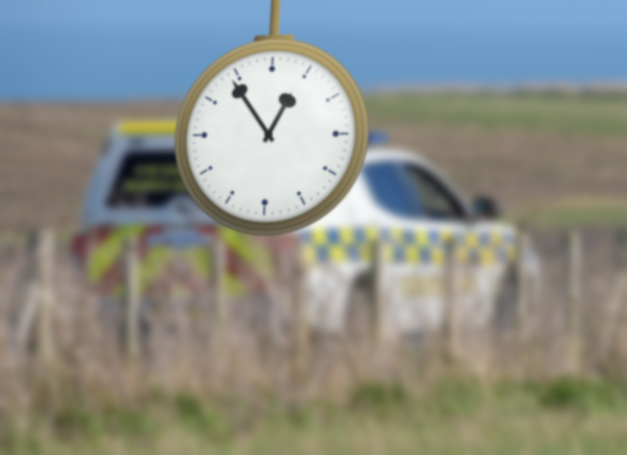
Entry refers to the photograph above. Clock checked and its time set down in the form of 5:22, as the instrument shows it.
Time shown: 12:54
